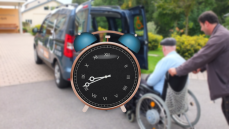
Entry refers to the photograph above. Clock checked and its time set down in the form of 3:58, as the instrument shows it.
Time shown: 8:41
